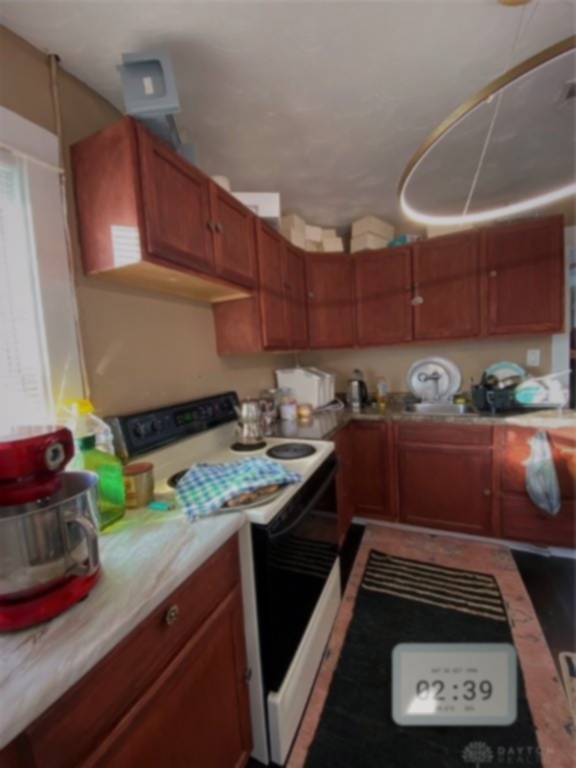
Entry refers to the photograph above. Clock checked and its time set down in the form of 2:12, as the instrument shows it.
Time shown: 2:39
